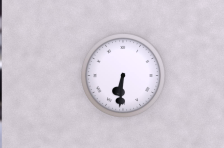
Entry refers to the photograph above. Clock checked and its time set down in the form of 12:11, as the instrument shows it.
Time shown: 6:31
